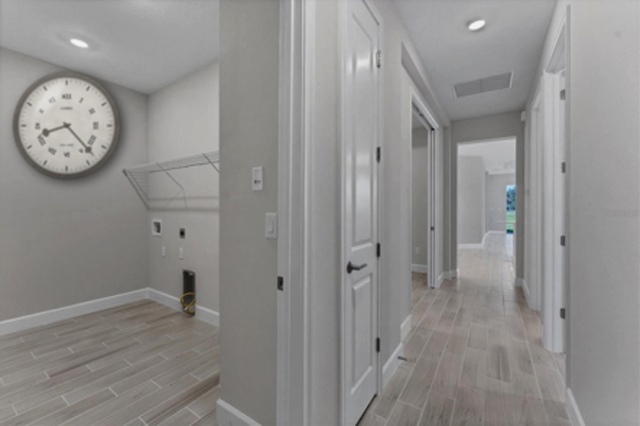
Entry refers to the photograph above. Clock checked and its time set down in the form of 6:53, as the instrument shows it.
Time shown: 8:23
